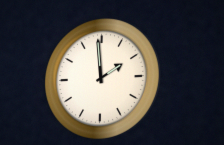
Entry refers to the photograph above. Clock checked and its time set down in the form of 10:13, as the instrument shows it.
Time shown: 1:59
